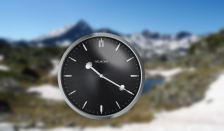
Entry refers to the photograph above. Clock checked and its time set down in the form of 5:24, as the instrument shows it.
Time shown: 10:20
